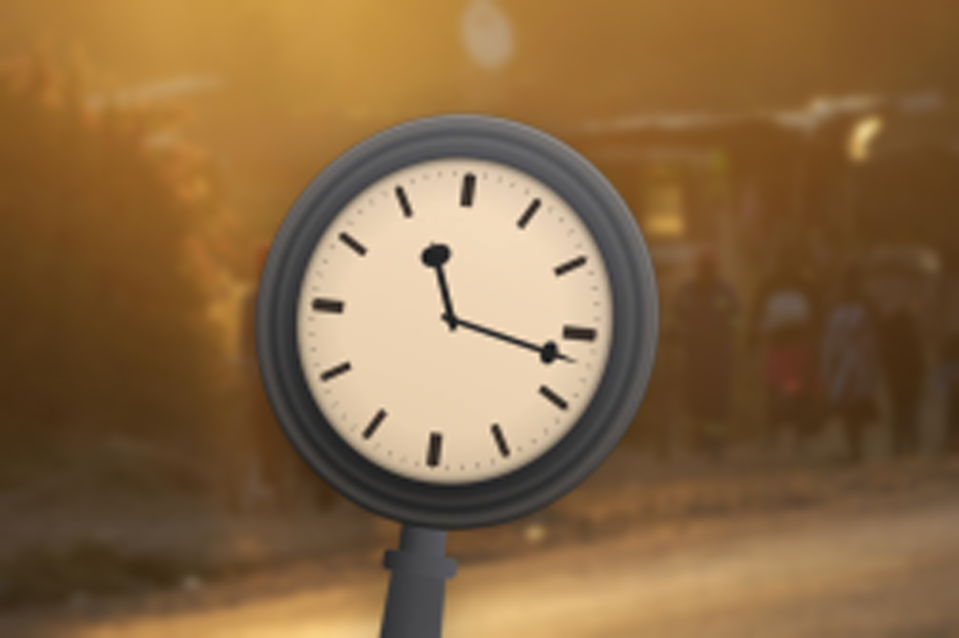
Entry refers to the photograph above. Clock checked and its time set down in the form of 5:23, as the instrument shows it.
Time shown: 11:17
